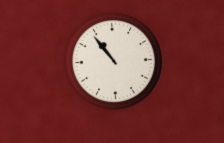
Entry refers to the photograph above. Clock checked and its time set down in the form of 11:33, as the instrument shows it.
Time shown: 10:54
